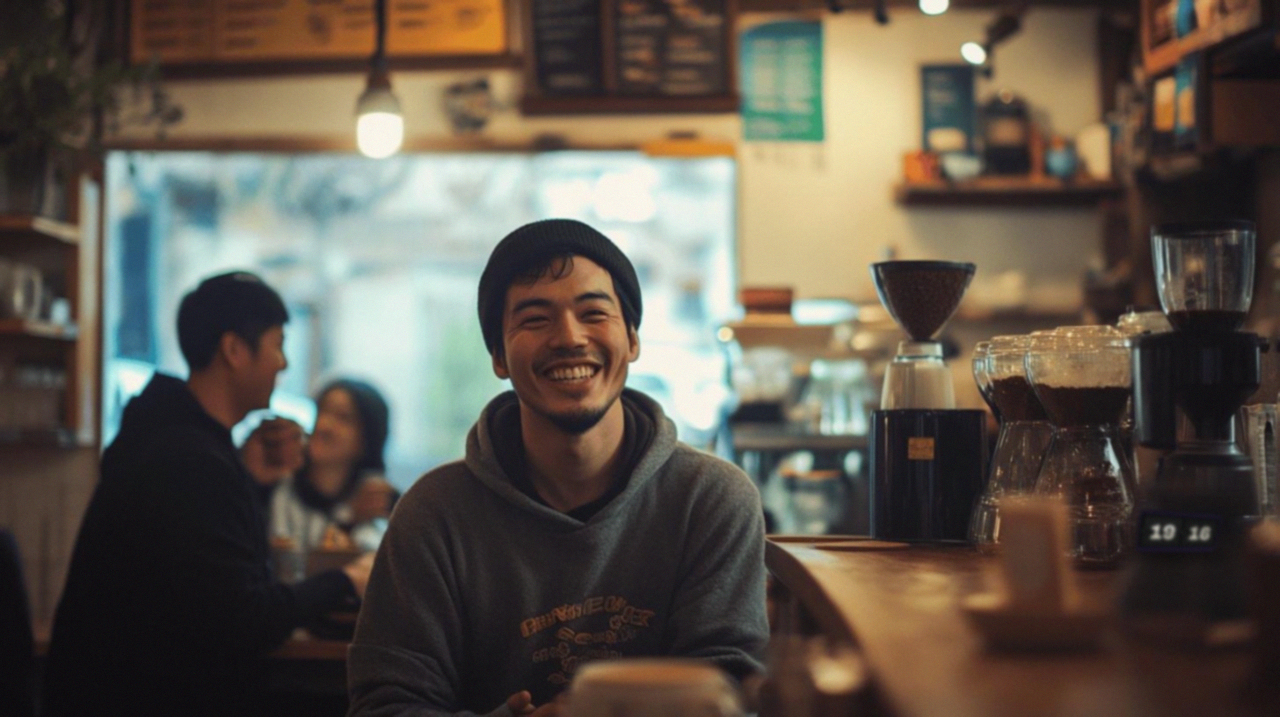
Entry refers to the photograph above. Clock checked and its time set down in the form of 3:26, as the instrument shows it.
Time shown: 19:16
